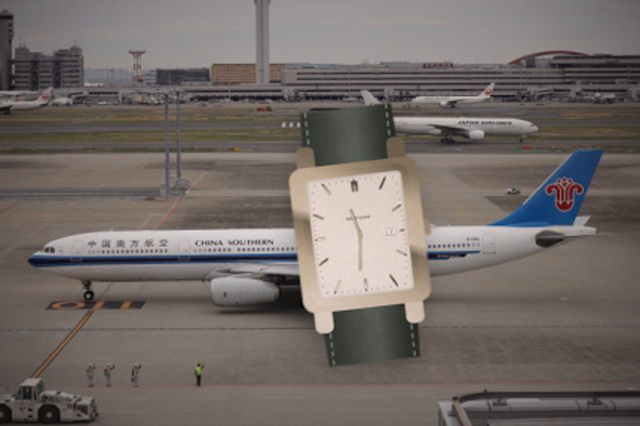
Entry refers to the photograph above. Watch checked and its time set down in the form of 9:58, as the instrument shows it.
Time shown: 11:31
